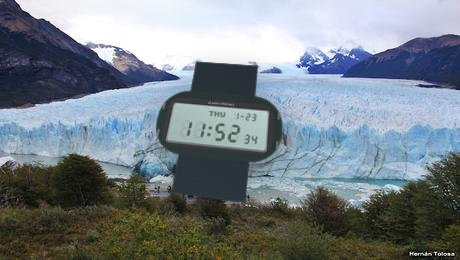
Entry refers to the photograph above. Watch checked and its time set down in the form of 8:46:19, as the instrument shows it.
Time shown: 11:52:34
